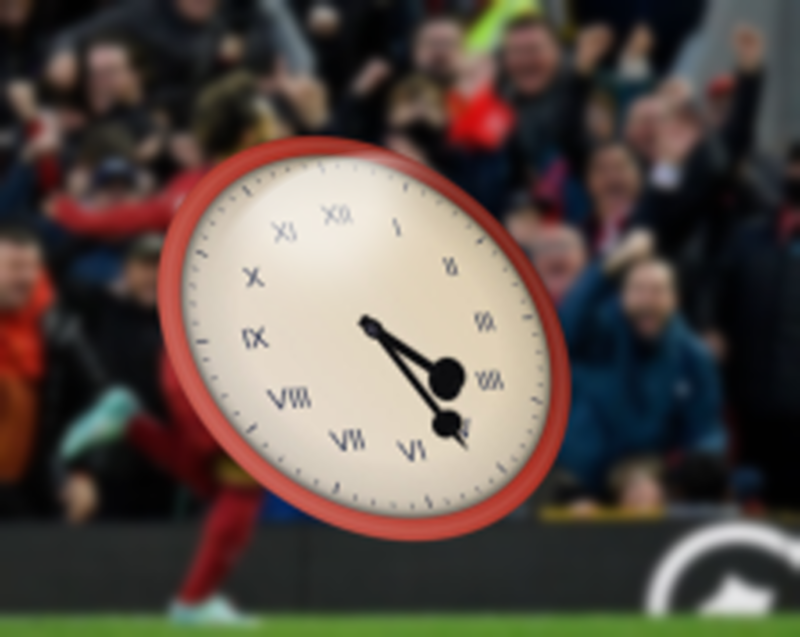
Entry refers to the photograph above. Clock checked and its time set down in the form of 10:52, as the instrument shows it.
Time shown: 4:26
